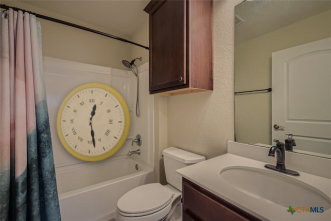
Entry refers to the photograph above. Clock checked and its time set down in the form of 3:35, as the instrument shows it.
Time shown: 12:28
